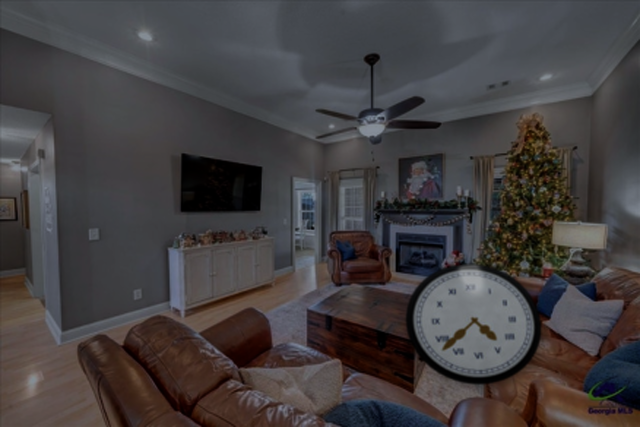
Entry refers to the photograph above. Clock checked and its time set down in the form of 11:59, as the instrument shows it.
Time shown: 4:38
